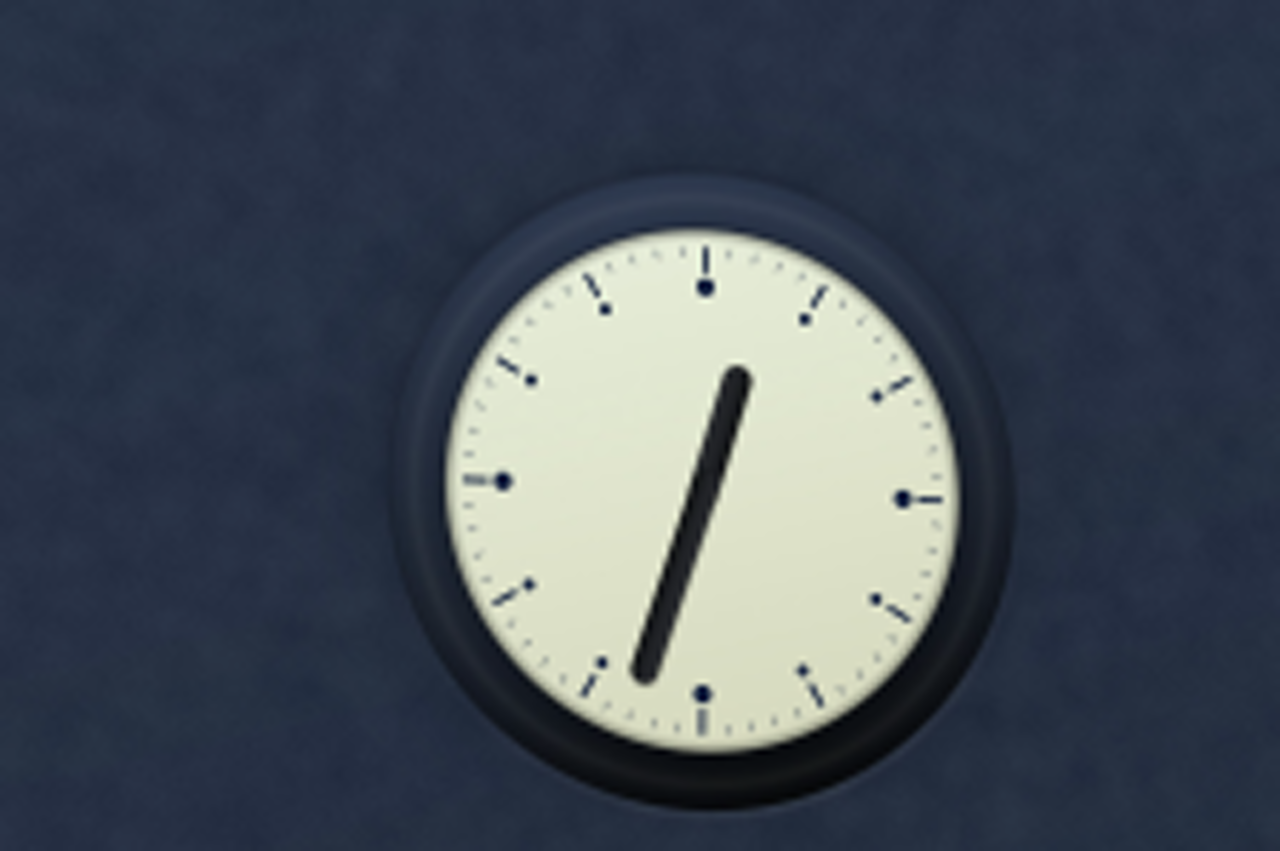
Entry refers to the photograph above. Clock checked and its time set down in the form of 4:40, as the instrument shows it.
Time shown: 12:33
